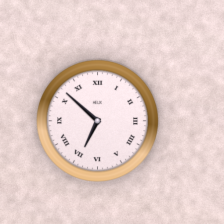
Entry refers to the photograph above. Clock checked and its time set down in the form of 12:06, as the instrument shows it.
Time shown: 6:52
